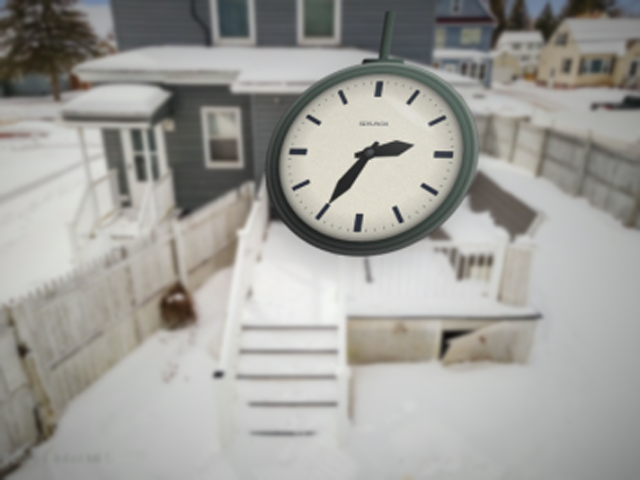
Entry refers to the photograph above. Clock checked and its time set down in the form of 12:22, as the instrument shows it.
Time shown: 2:35
